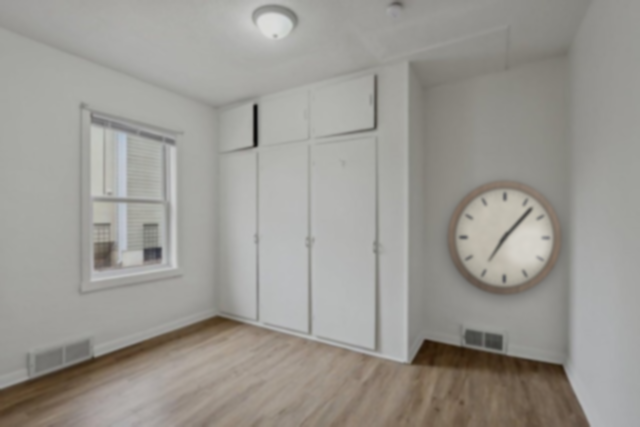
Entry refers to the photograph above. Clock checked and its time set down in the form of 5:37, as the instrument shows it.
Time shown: 7:07
